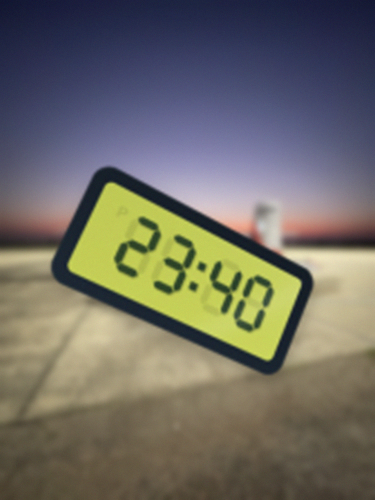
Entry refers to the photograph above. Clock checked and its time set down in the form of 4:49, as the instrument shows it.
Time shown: 23:40
